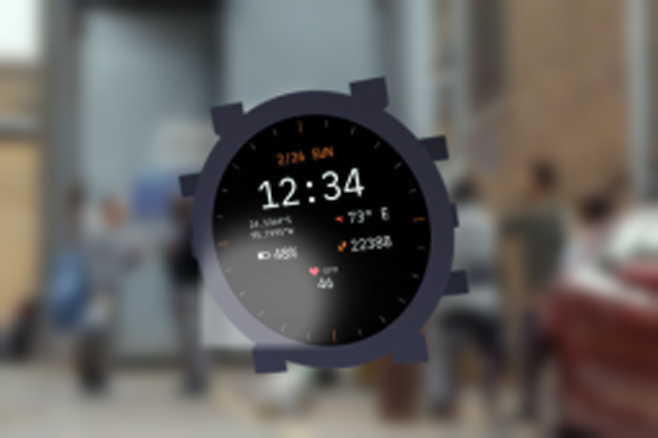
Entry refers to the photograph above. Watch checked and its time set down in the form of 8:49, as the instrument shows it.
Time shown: 12:34
